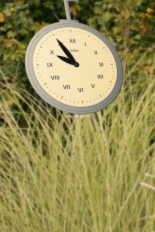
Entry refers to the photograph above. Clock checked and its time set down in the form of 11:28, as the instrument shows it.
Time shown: 9:55
